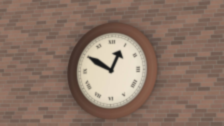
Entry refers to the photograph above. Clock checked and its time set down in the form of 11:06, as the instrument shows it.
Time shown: 12:50
